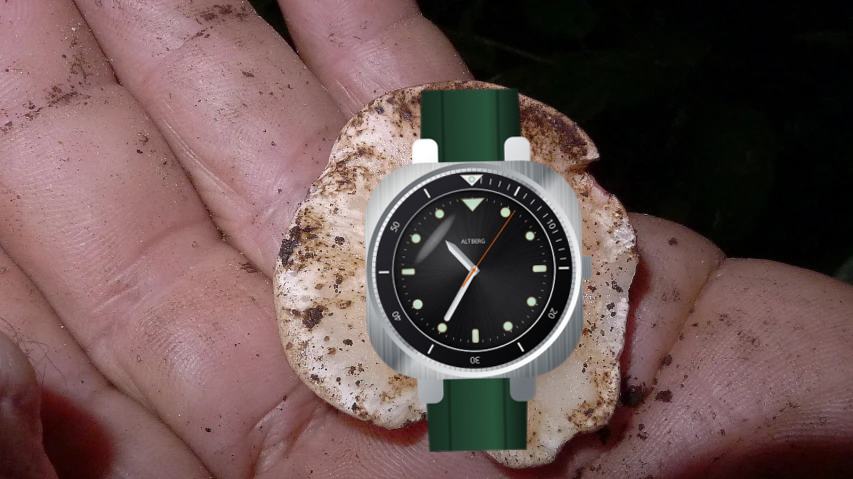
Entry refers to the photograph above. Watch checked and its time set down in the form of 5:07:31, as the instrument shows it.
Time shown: 10:35:06
